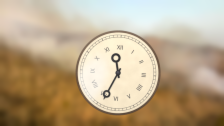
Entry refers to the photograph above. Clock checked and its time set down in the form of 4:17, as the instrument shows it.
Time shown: 11:34
